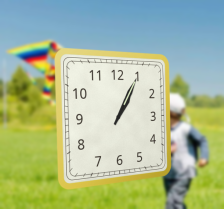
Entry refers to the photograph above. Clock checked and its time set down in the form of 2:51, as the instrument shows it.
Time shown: 1:05
